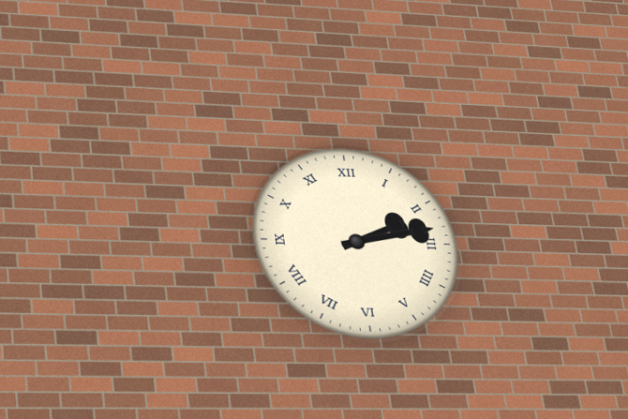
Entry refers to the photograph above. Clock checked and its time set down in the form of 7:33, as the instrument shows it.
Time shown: 2:13
